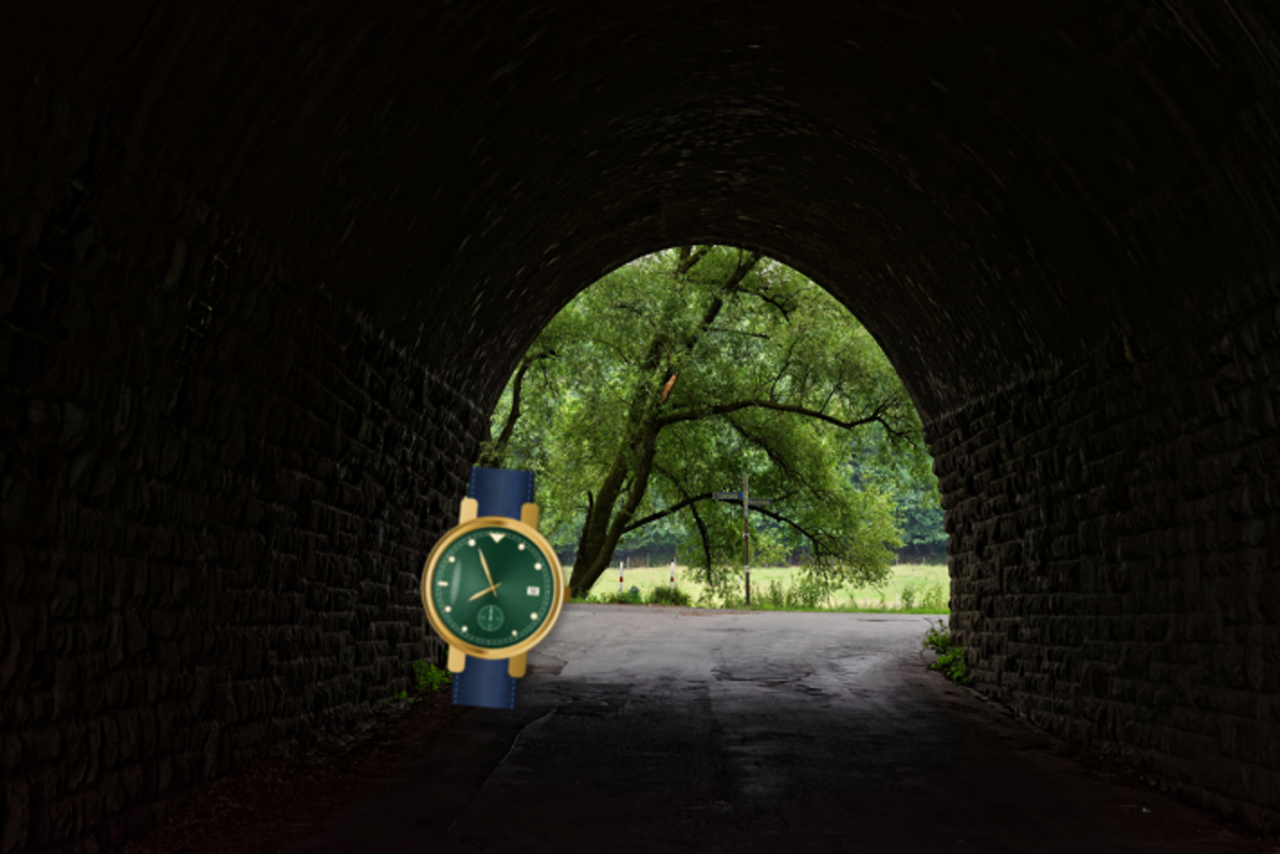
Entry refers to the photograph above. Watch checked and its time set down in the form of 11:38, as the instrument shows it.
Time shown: 7:56
